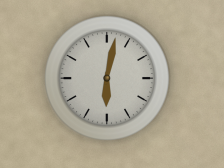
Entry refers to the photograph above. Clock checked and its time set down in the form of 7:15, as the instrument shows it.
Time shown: 6:02
